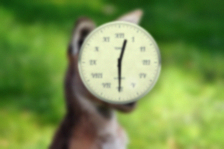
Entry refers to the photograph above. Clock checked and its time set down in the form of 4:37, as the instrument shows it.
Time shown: 12:30
